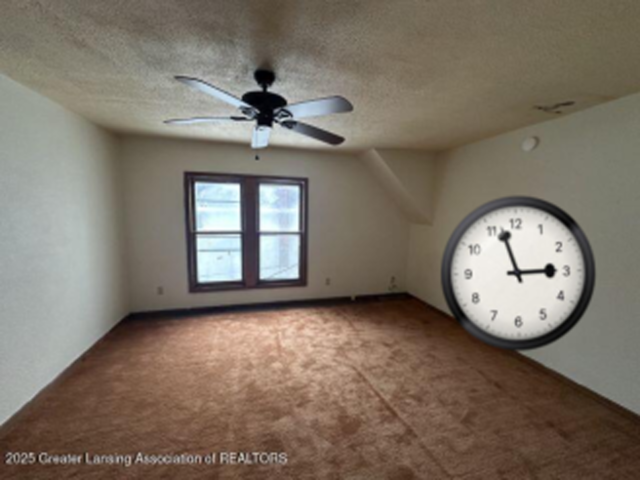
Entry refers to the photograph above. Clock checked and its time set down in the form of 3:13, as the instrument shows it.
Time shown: 2:57
